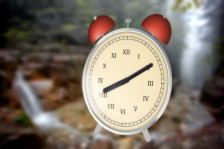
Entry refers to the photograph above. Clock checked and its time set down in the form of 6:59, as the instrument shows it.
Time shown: 8:10
